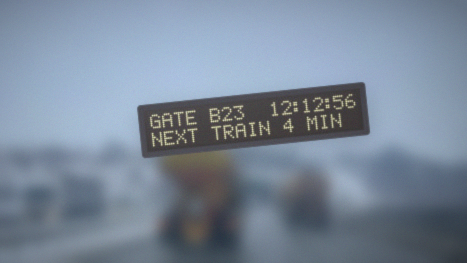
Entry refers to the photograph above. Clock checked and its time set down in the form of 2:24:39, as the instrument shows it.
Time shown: 12:12:56
